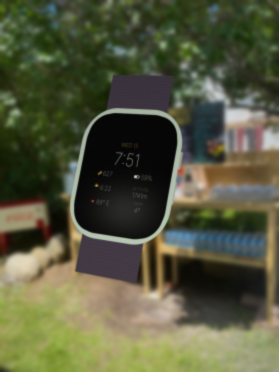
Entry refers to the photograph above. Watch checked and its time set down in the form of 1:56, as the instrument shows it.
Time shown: 7:51
